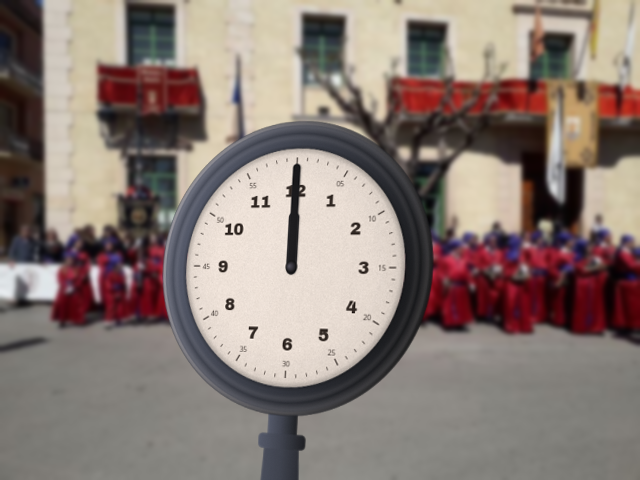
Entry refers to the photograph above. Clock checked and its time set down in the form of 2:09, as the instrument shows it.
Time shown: 12:00
